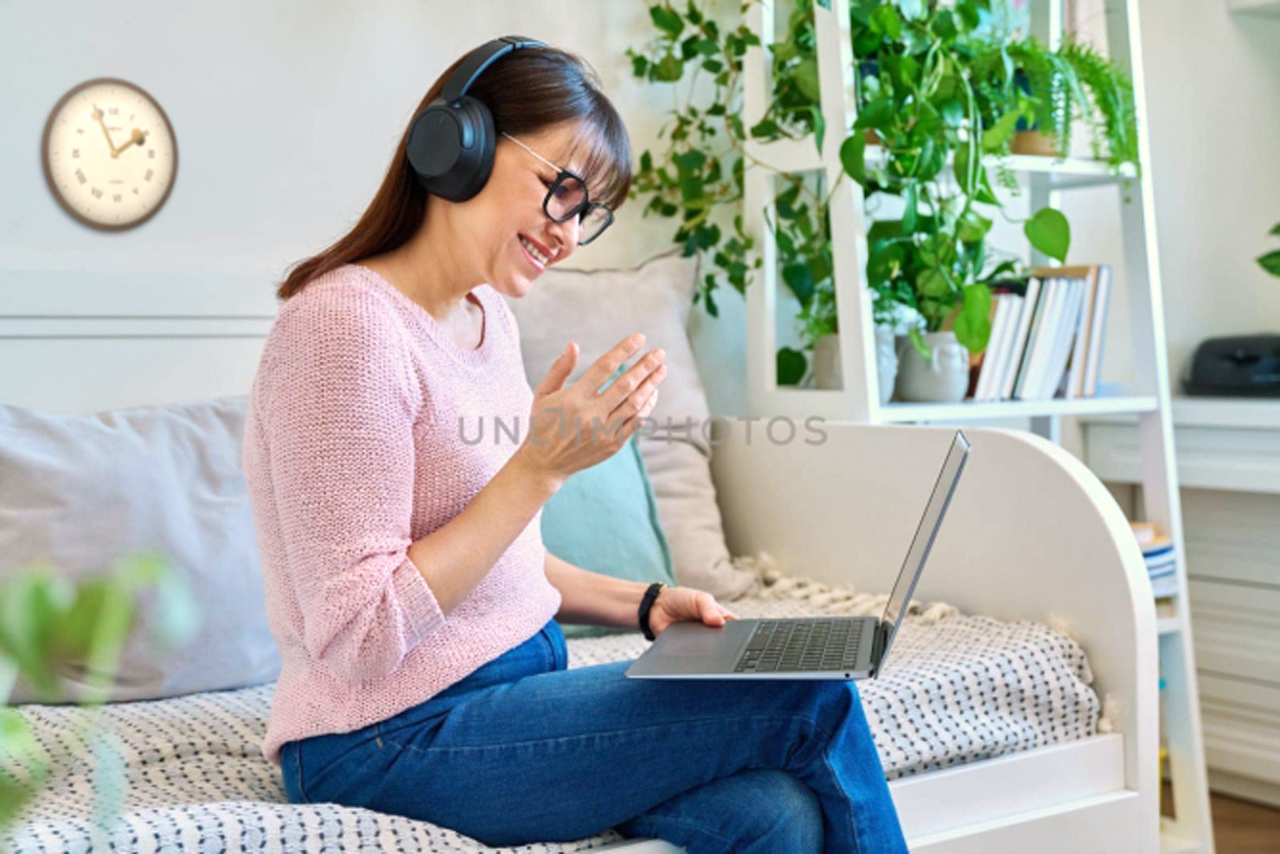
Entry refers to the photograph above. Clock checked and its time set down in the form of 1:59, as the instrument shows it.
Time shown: 1:56
